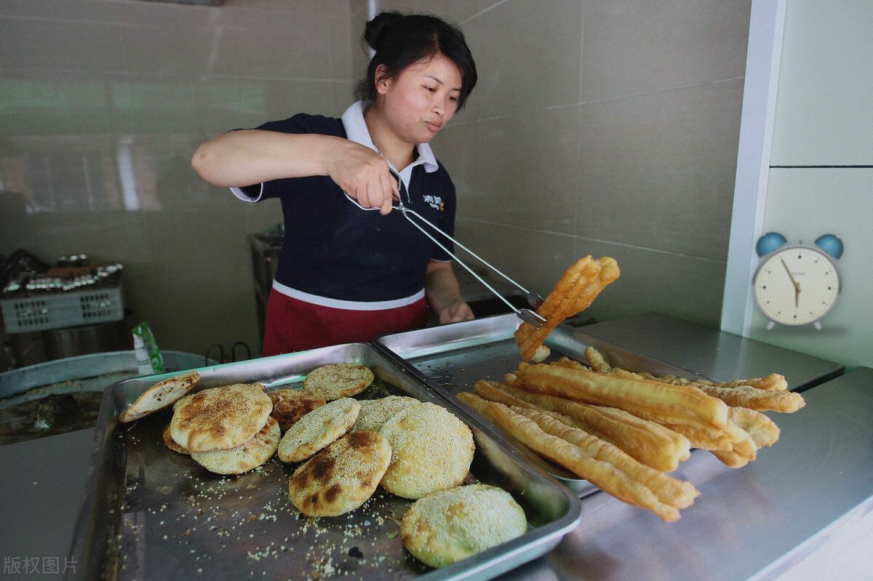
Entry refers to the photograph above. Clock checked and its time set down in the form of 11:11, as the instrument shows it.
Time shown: 5:55
